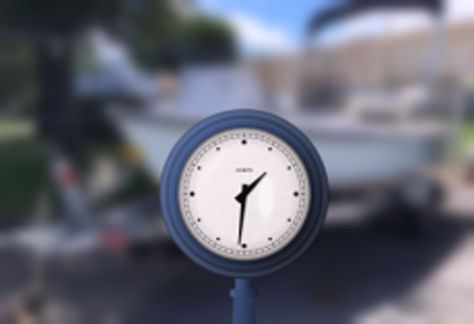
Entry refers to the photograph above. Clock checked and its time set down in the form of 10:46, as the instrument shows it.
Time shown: 1:31
